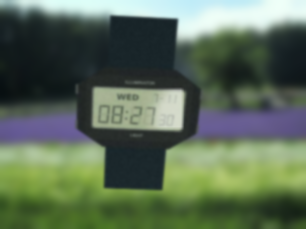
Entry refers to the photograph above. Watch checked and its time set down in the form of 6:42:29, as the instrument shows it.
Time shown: 8:27:30
